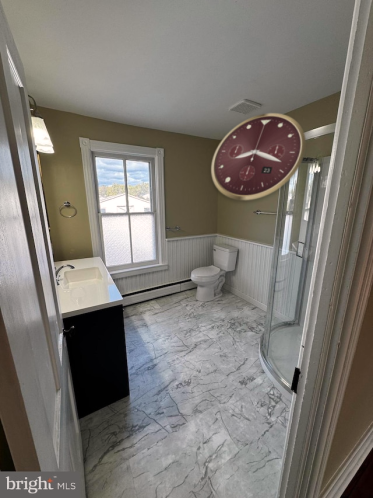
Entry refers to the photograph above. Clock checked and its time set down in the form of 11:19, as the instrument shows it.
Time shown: 8:18
